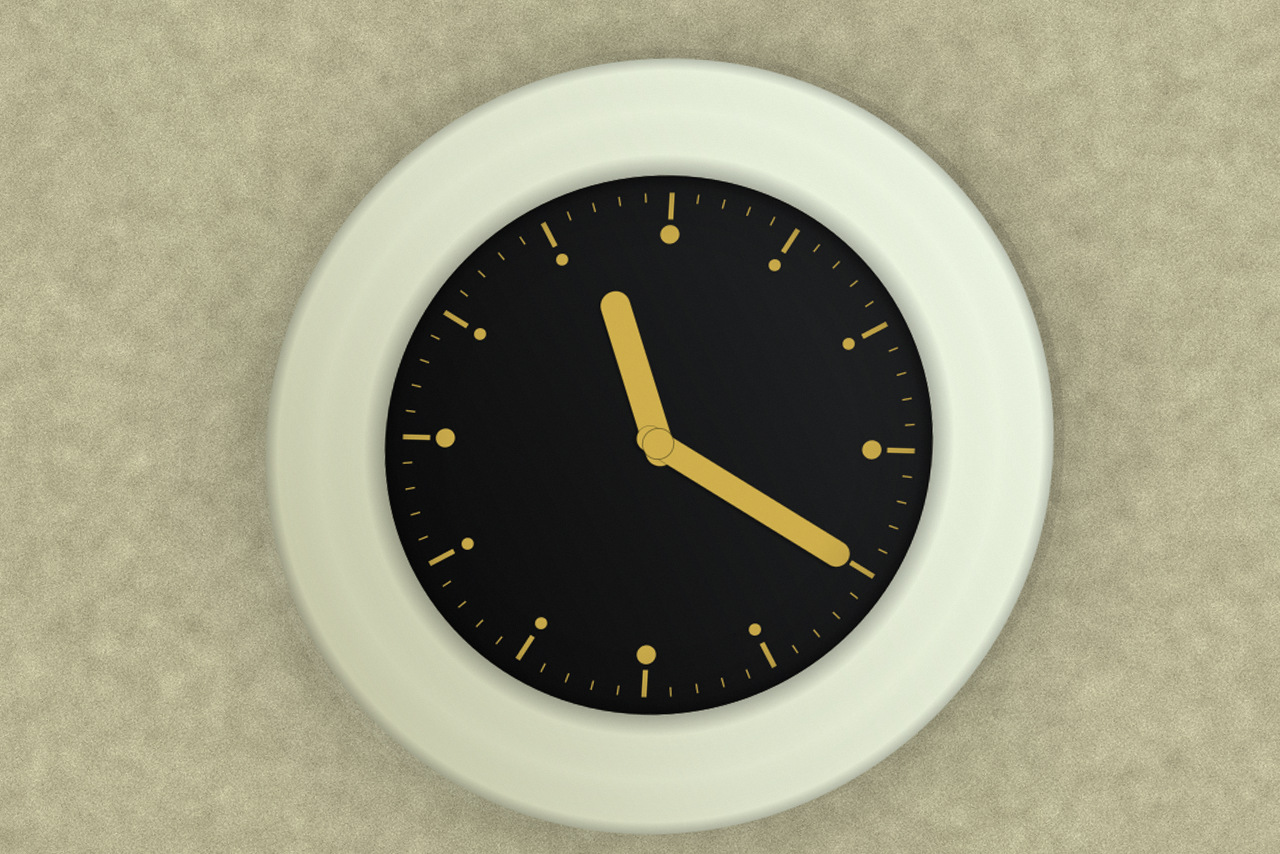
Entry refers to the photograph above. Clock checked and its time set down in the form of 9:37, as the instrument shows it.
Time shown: 11:20
